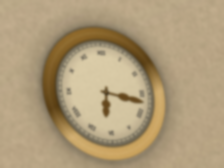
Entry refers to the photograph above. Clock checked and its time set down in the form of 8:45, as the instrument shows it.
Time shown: 6:17
